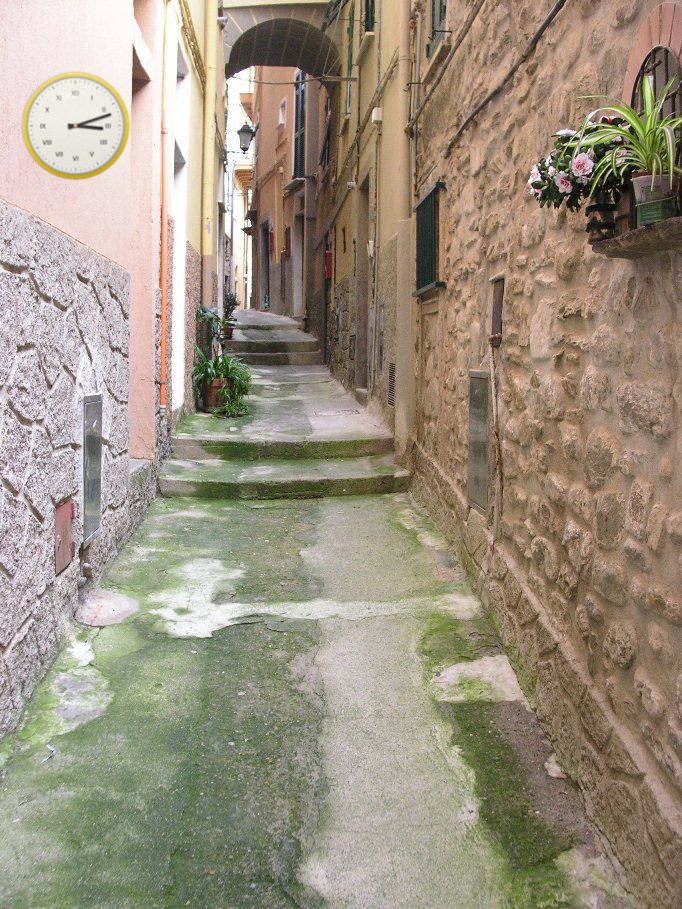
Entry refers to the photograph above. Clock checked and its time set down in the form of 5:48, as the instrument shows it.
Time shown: 3:12
